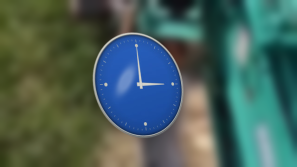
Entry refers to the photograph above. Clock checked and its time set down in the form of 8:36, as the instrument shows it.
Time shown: 3:00
